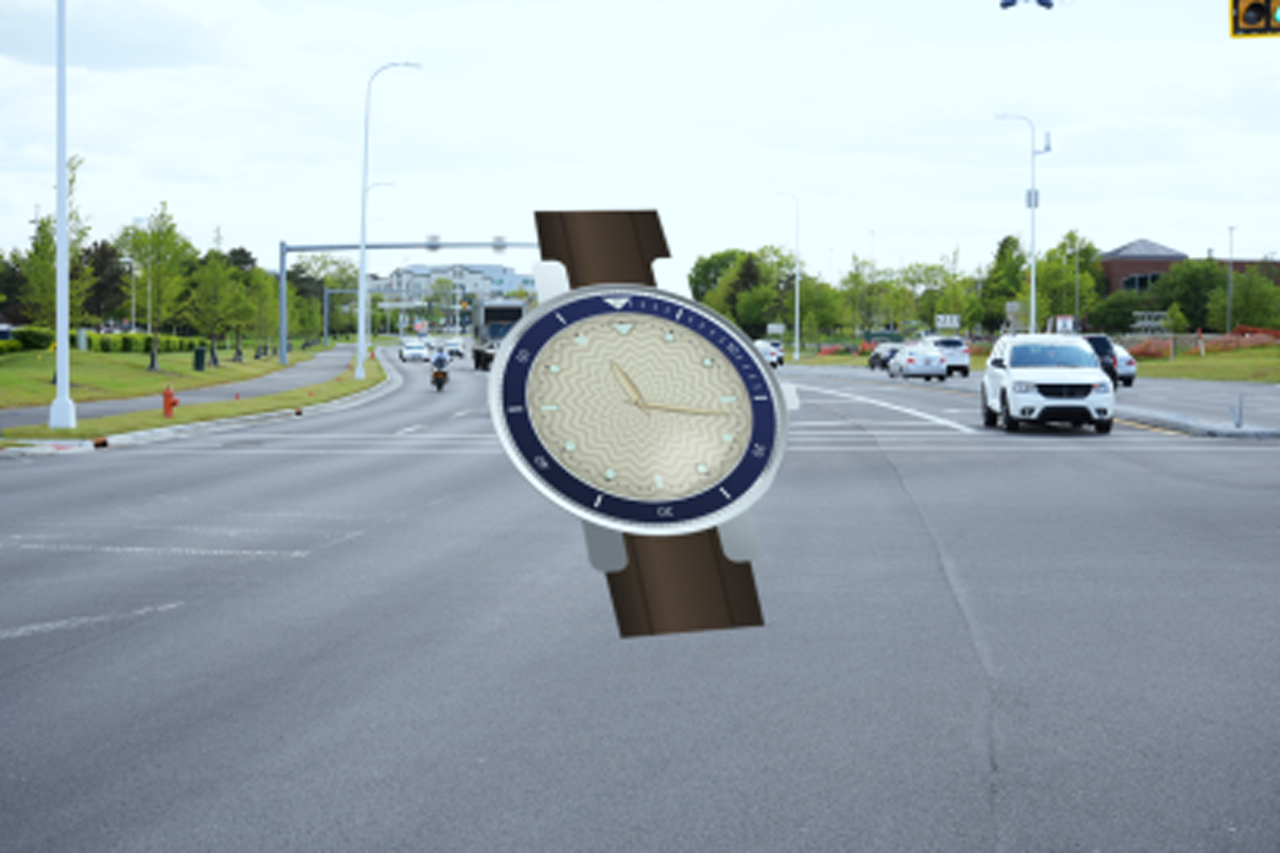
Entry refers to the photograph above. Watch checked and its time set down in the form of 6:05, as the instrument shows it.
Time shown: 11:17
